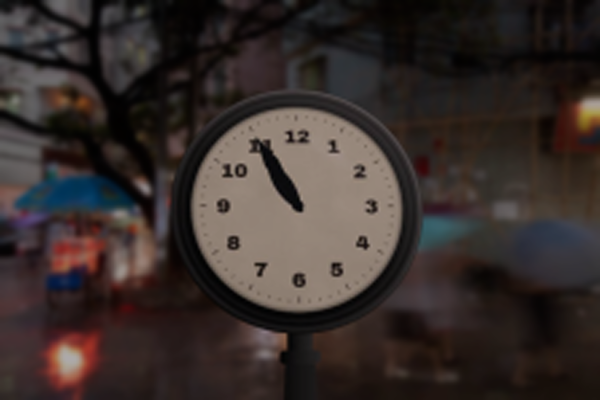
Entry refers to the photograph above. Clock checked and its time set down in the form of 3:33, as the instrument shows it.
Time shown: 10:55
